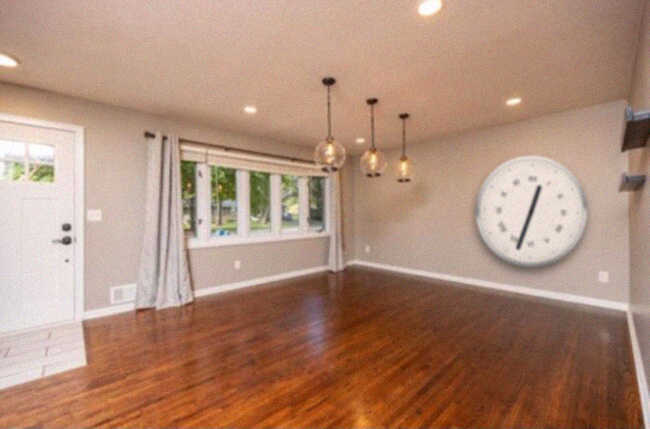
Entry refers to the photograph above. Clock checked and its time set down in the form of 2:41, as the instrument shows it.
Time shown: 12:33
